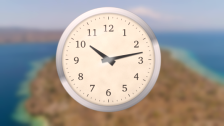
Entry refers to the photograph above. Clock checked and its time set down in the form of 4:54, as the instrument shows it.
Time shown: 10:13
